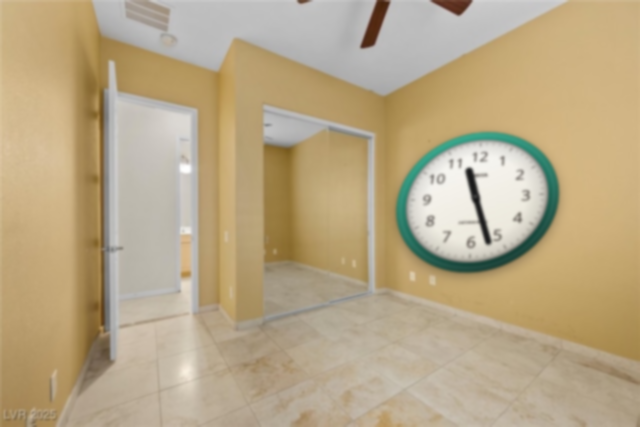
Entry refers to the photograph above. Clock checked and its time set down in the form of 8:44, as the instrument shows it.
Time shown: 11:27
